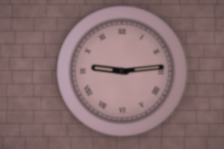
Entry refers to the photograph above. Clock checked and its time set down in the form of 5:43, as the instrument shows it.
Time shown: 9:14
